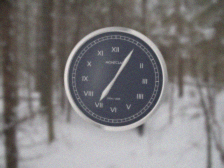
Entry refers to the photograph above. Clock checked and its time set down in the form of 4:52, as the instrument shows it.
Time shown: 7:05
